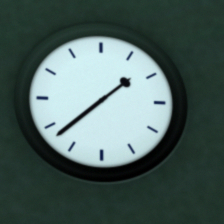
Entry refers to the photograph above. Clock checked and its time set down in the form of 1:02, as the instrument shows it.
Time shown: 1:38
